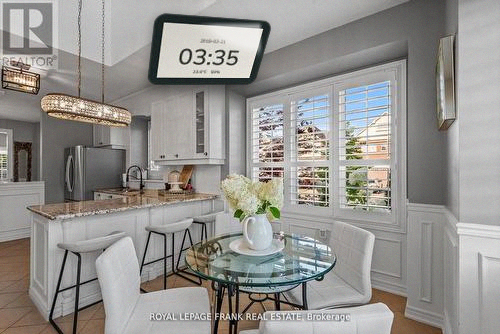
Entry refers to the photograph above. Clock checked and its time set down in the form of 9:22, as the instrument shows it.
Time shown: 3:35
